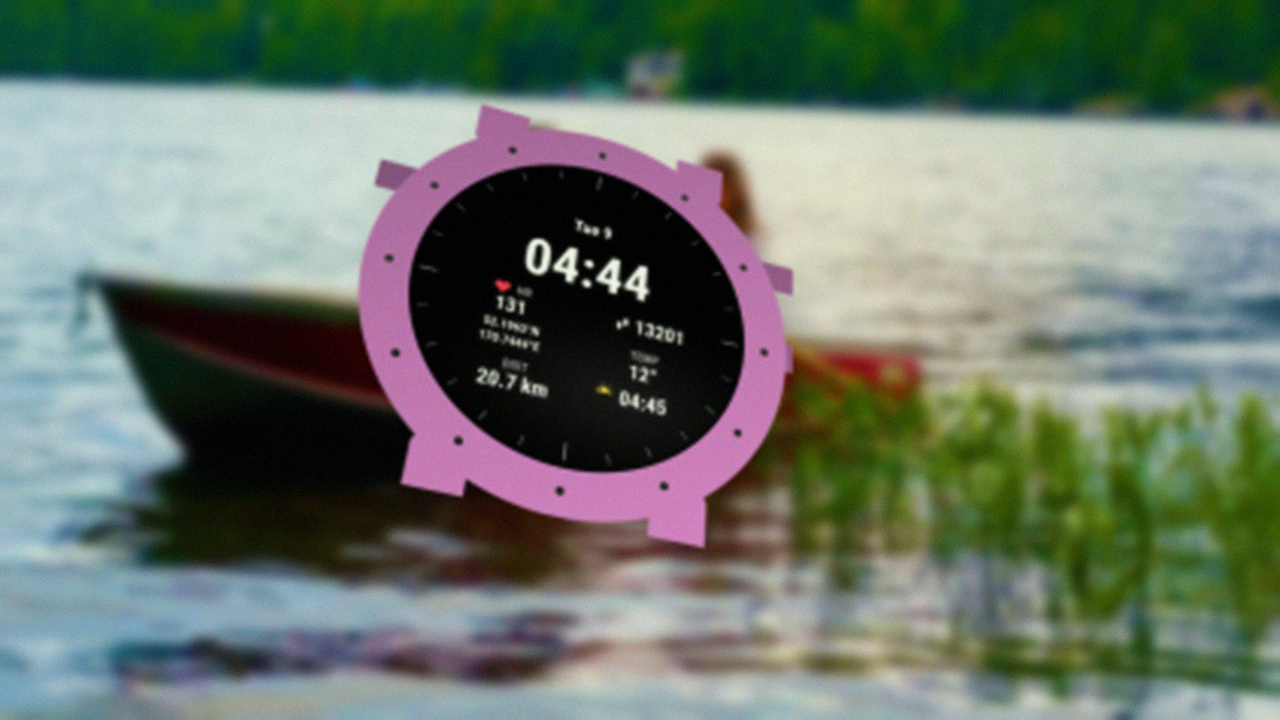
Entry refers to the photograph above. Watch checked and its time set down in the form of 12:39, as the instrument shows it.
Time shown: 4:44
